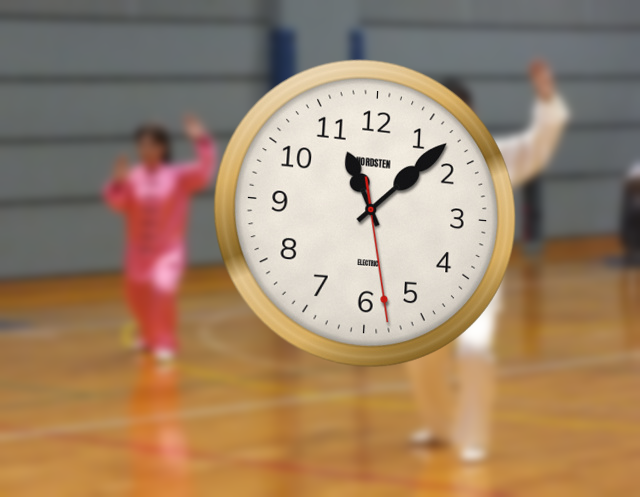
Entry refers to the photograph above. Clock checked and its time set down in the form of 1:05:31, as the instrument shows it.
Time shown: 11:07:28
